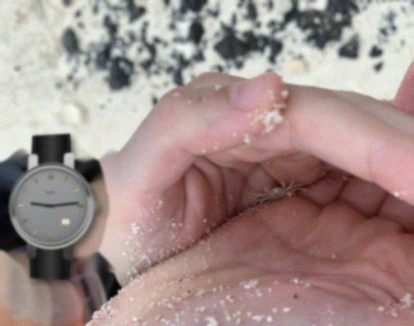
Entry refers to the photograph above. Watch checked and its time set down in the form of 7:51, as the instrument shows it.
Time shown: 9:14
